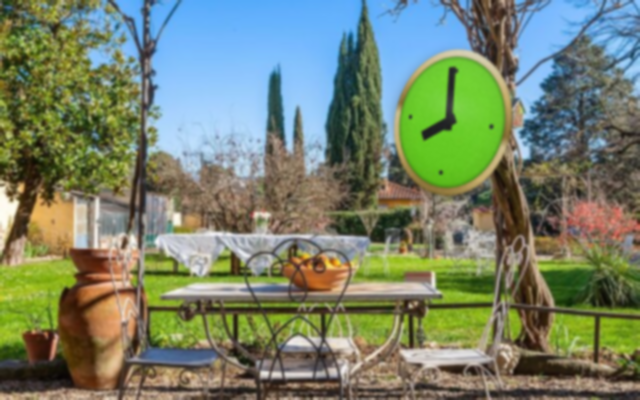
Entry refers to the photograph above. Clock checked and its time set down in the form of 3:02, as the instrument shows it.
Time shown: 7:59
